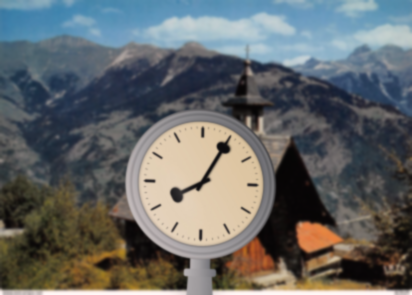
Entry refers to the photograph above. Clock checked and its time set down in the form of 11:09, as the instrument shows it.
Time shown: 8:05
